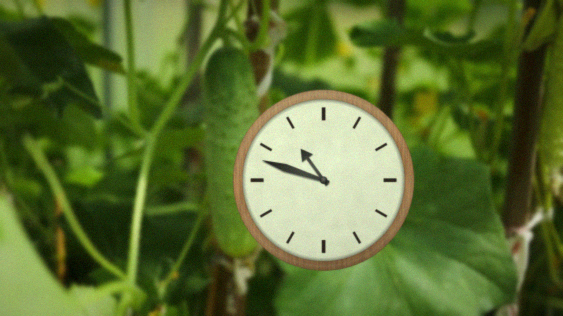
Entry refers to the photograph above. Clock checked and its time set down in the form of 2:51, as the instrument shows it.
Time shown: 10:48
